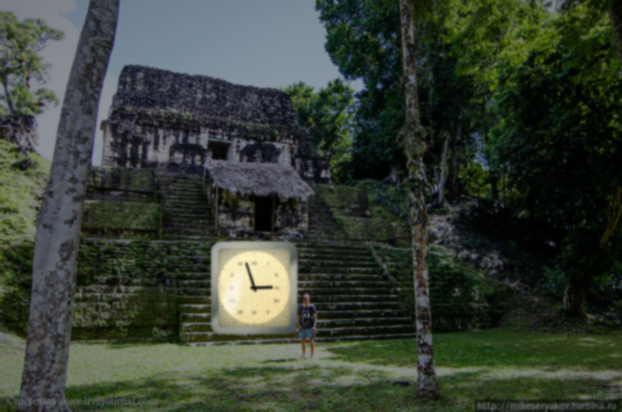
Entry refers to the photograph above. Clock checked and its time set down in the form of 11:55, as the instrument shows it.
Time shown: 2:57
